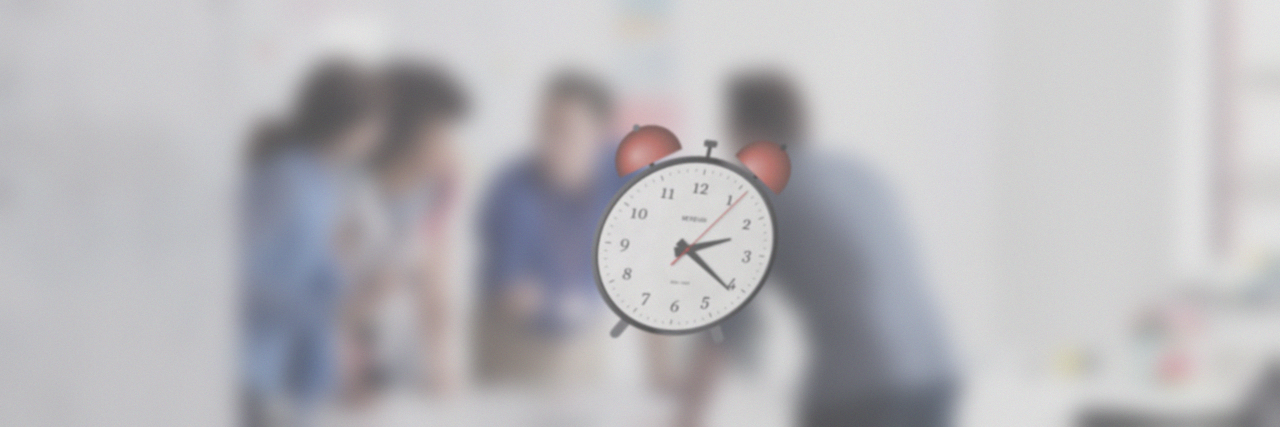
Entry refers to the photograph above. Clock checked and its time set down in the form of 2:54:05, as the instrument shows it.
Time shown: 2:21:06
